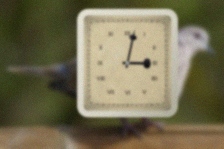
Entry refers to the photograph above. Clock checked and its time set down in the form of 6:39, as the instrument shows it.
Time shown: 3:02
